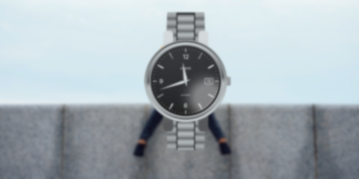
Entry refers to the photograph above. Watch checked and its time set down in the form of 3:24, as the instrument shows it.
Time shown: 11:42
